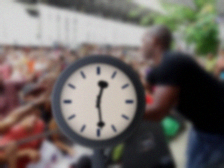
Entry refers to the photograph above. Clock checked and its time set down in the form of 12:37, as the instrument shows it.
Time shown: 12:29
